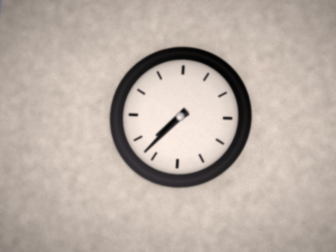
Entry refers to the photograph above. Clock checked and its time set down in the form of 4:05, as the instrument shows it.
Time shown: 7:37
